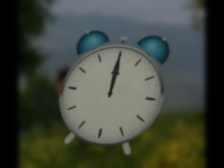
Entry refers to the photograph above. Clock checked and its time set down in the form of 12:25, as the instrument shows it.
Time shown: 12:00
